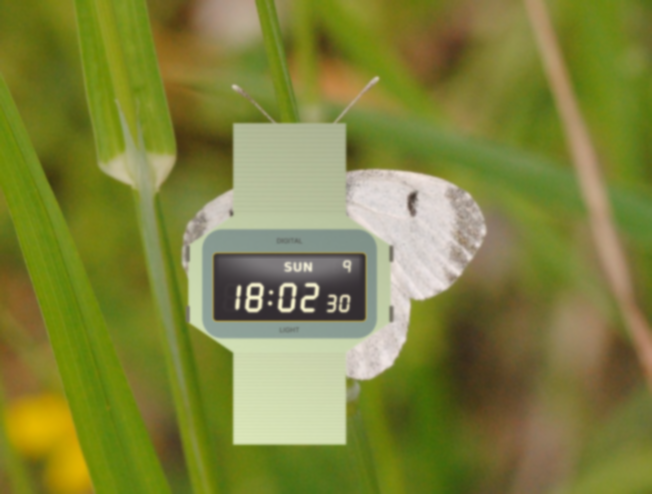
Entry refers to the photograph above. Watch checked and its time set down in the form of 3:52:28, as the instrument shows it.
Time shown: 18:02:30
